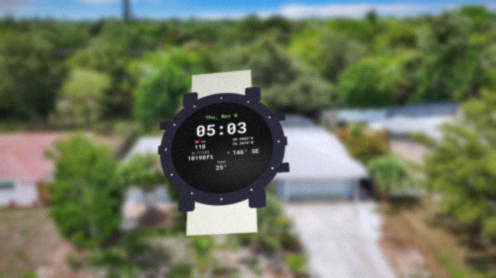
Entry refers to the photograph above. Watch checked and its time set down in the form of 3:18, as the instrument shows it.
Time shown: 5:03
